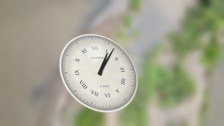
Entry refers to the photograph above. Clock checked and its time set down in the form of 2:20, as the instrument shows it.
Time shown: 1:07
